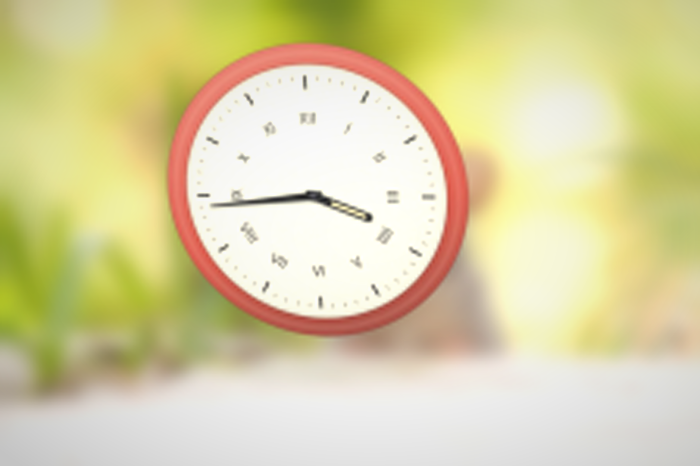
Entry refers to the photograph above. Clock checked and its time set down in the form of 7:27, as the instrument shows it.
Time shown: 3:44
